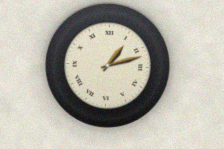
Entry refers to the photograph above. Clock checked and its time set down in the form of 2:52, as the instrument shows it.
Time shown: 1:12
